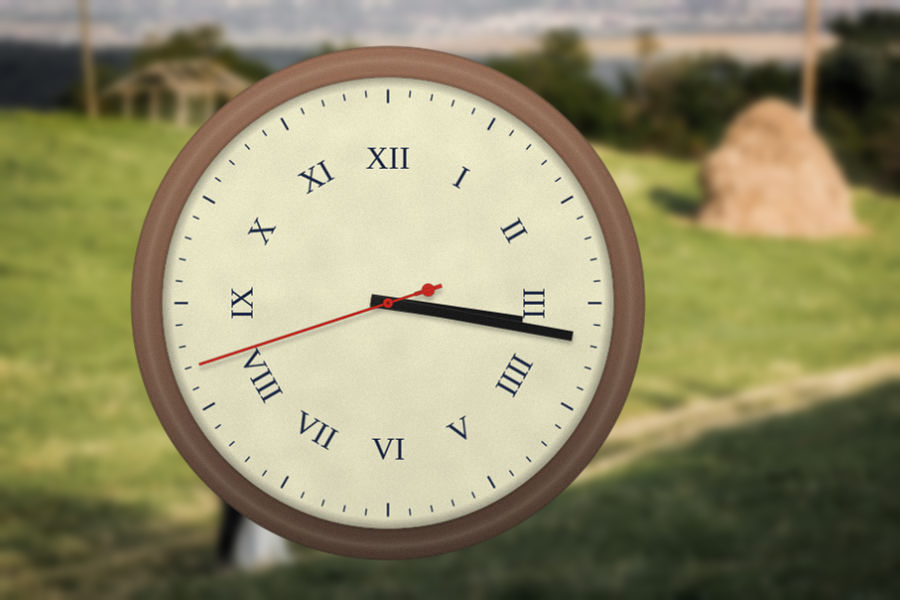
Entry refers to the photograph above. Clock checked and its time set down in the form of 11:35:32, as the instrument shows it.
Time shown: 3:16:42
